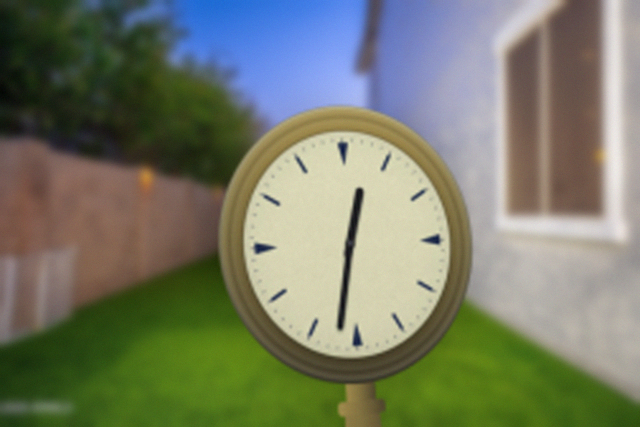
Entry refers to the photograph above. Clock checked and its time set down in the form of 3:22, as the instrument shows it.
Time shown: 12:32
